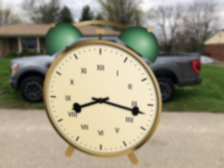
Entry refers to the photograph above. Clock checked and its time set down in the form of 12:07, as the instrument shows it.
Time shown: 8:17
